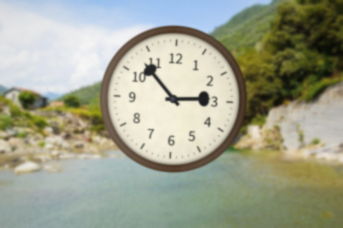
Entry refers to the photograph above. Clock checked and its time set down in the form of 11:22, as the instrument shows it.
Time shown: 2:53
